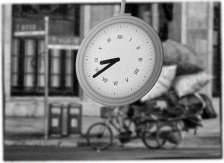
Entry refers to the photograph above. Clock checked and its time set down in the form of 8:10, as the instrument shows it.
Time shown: 8:39
